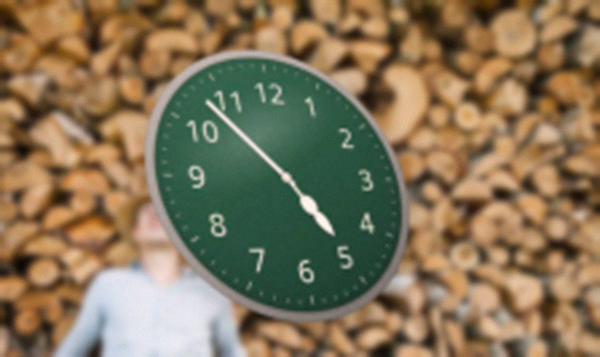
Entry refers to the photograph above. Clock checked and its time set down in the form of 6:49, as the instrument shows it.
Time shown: 4:53
